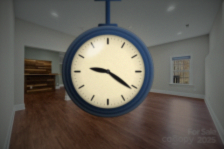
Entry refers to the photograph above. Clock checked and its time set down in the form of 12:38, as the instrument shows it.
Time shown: 9:21
